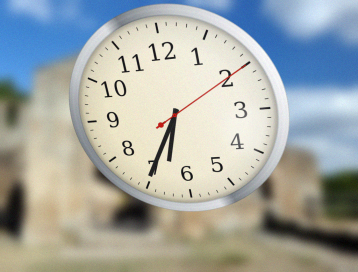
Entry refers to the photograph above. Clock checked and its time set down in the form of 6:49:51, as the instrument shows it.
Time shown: 6:35:10
